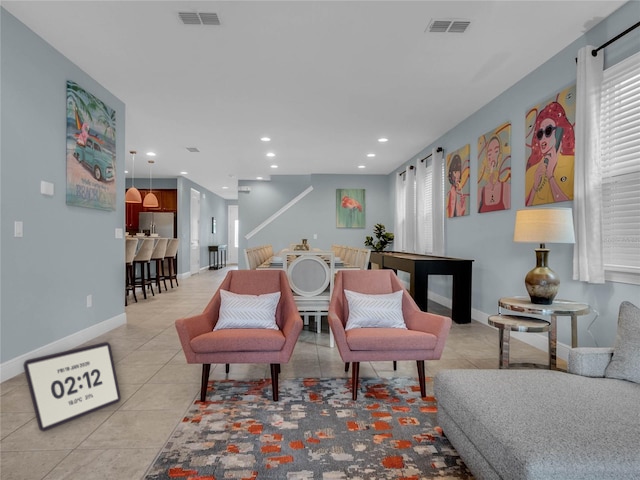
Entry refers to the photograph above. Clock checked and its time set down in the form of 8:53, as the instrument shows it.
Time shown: 2:12
